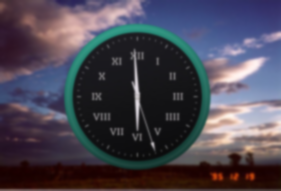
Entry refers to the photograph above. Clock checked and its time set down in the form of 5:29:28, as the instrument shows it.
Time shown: 5:59:27
